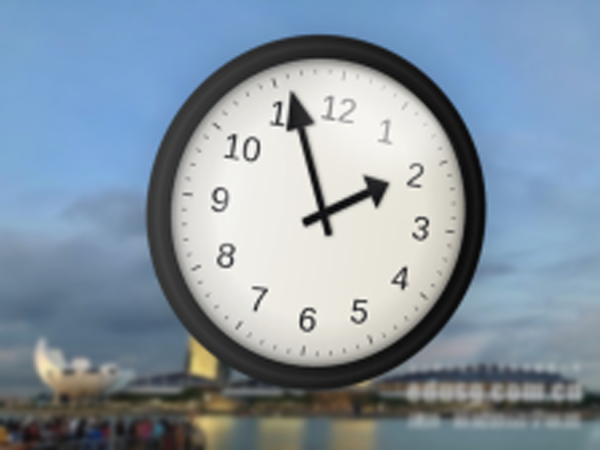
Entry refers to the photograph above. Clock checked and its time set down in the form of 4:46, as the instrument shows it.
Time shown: 1:56
